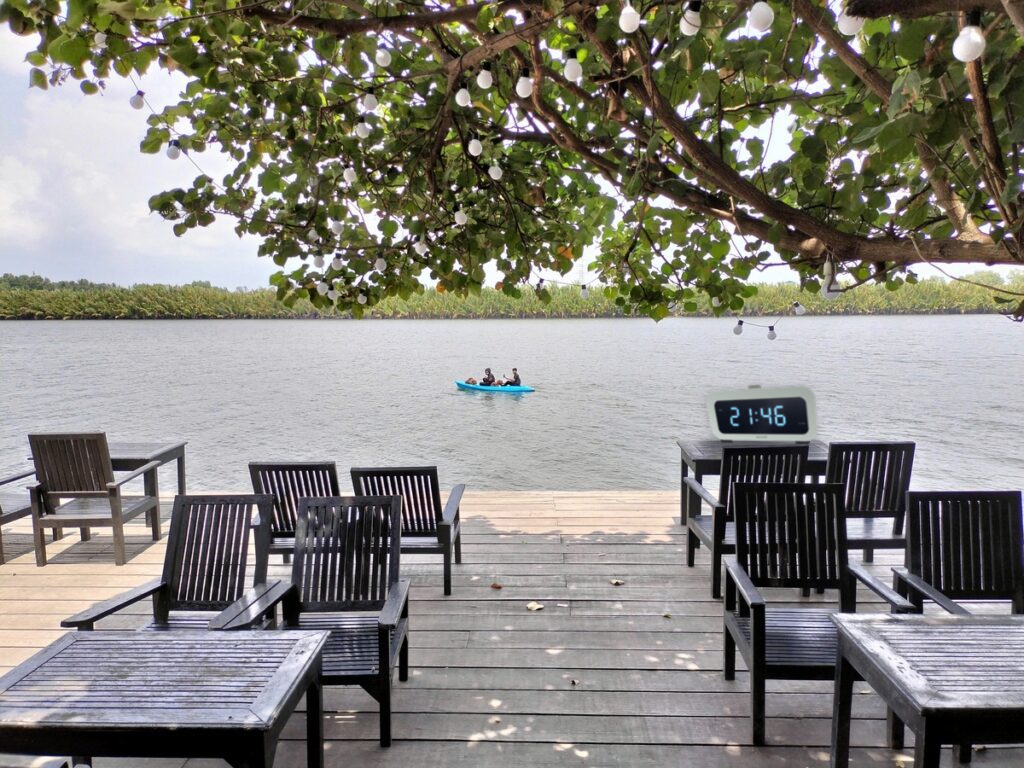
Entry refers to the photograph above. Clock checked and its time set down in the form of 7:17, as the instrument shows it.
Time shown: 21:46
